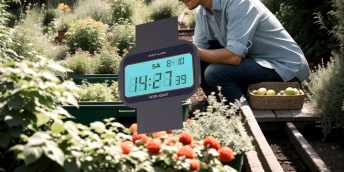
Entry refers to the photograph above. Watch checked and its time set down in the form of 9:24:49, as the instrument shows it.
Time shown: 14:27:39
